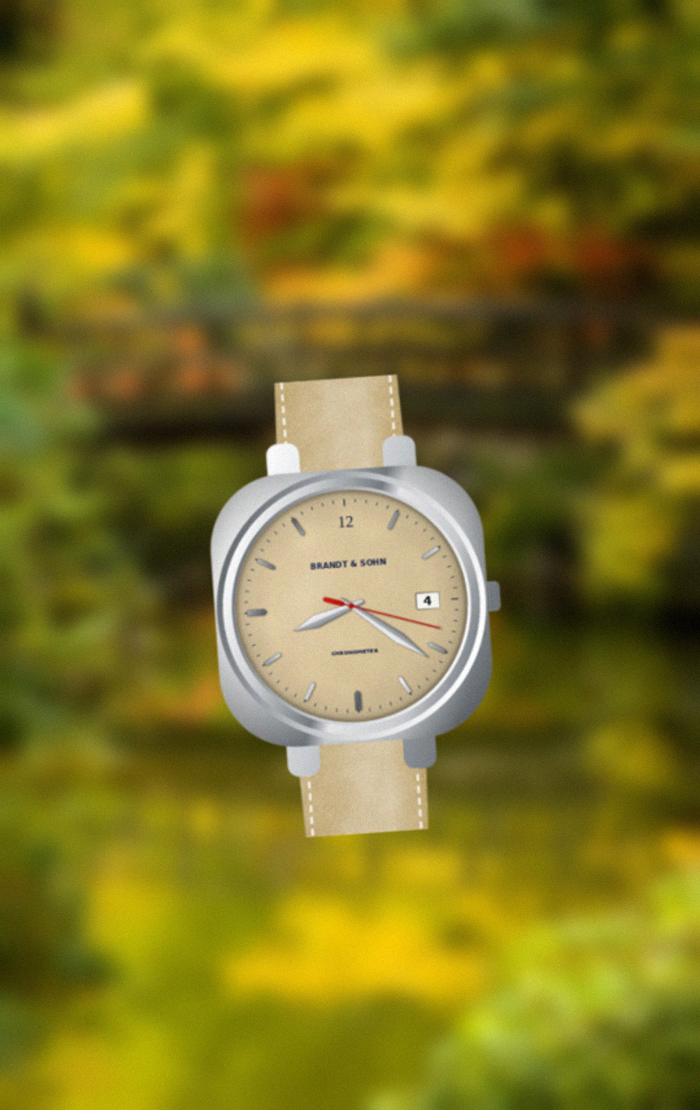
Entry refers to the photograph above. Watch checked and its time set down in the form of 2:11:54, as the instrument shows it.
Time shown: 8:21:18
